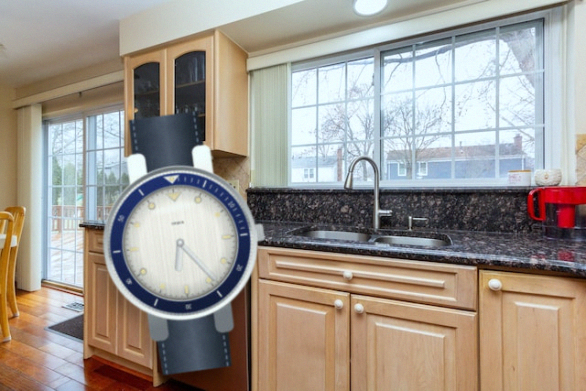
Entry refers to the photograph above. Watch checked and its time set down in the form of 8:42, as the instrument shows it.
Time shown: 6:24
